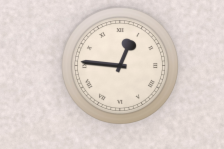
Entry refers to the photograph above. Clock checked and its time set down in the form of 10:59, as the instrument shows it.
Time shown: 12:46
